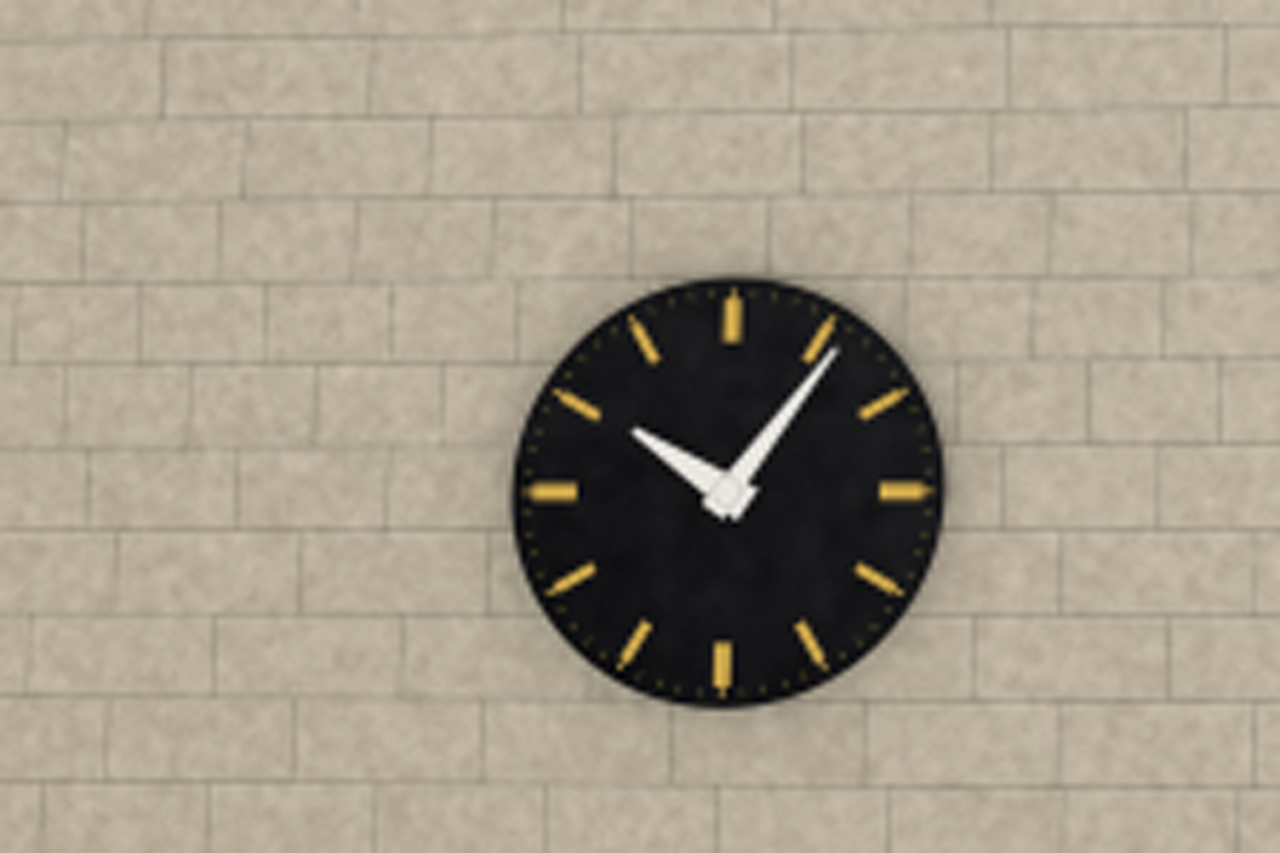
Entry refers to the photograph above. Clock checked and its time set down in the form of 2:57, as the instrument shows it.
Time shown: 10:06
